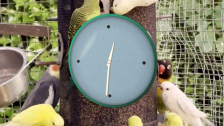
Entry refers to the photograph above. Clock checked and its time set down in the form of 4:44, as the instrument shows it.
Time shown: 12:31
